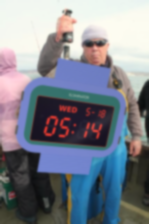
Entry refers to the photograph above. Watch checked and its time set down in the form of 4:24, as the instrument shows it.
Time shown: 5:14
